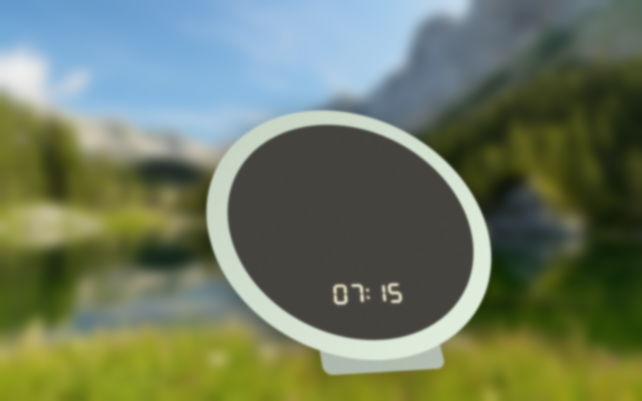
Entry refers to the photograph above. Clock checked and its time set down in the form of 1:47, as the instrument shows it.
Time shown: 7:15
